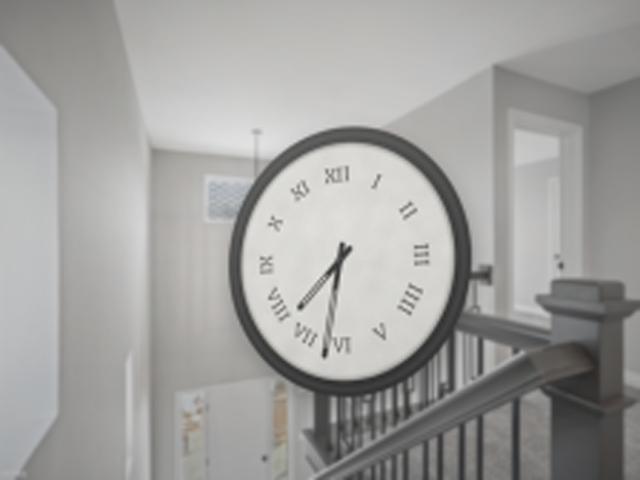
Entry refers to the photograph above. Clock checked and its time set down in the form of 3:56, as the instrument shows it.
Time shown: 7:32
